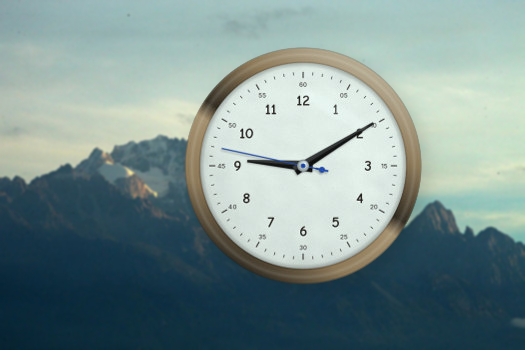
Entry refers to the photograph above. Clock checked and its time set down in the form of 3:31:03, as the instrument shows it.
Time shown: 9:09:47
